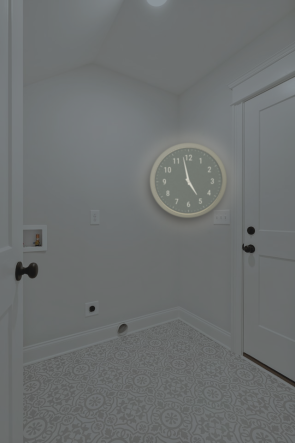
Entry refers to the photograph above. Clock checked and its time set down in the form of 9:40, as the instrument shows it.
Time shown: 4:58
